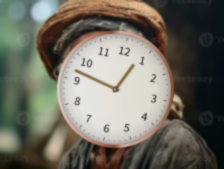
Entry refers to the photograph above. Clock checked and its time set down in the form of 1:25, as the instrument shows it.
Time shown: 12:47
